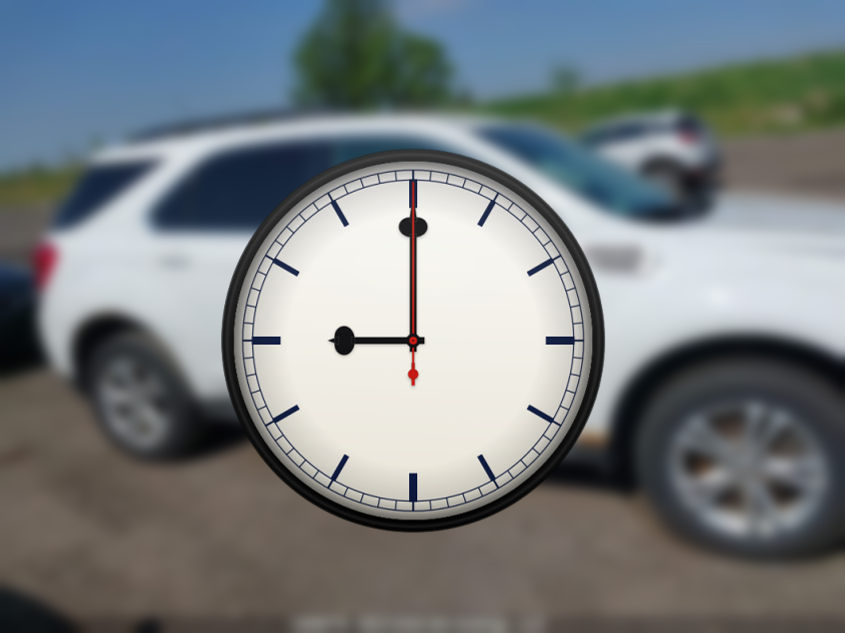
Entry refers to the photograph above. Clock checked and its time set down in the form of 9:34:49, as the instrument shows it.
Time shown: 9:00:00
